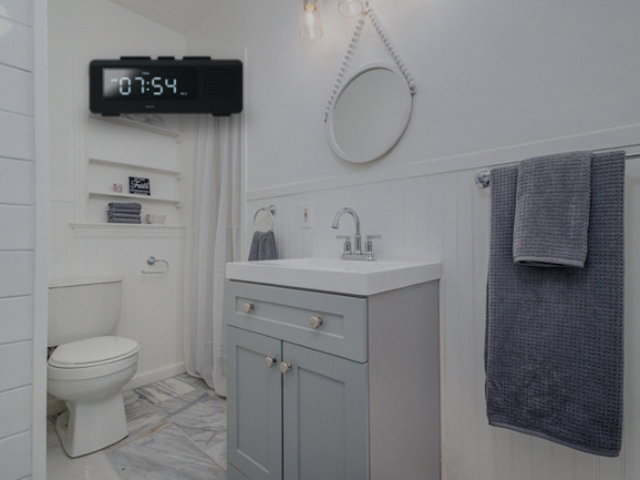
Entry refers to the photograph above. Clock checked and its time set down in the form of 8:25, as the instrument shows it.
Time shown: 7:54
